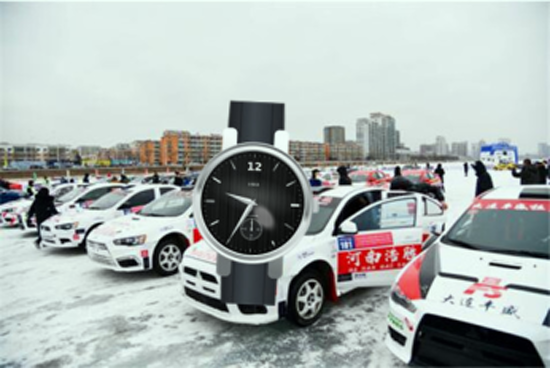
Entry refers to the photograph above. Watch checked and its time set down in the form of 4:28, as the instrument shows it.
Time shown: 9:35
